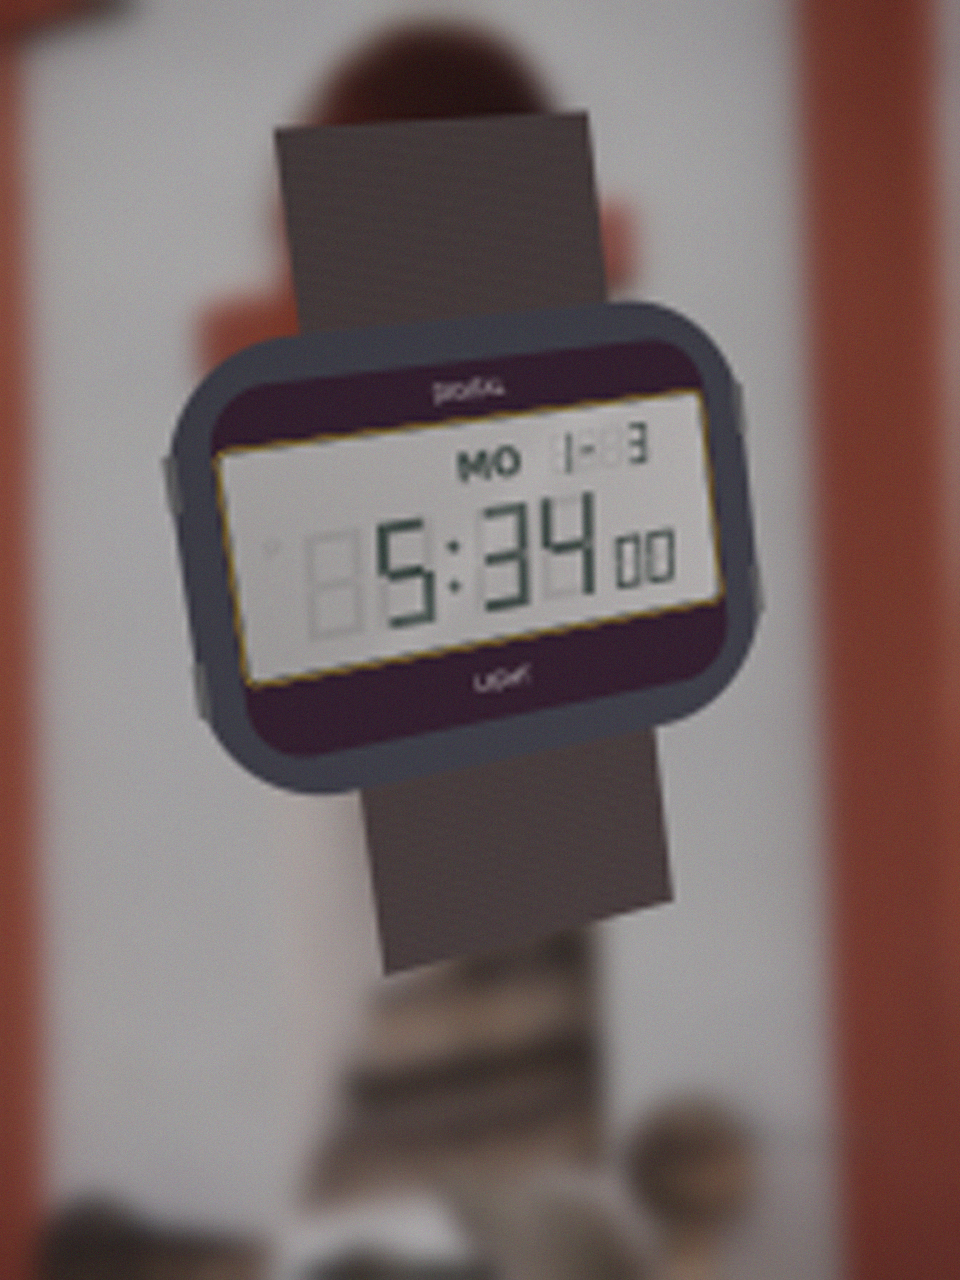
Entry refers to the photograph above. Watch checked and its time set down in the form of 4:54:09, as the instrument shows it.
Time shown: 5:34:00
